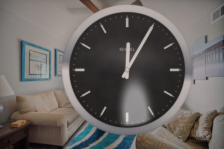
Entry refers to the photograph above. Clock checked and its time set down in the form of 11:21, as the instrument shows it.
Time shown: 12:05
